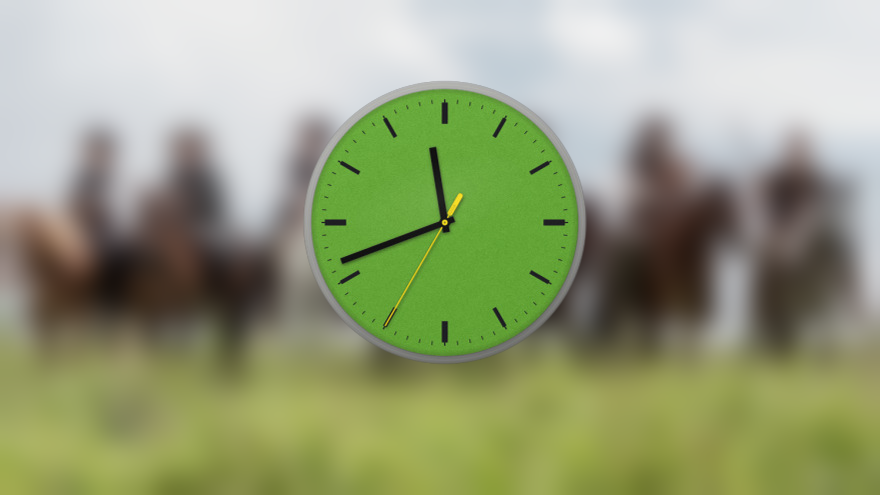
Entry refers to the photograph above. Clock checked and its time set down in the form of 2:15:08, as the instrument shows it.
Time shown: 11:41:35
